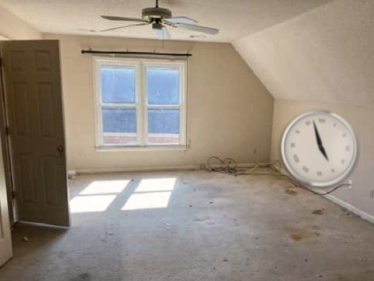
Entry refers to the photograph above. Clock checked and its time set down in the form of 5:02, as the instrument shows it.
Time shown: 4:57
